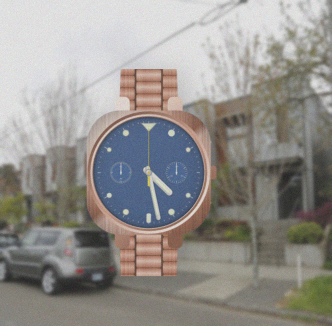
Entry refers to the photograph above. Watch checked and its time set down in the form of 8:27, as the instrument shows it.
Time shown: 4:28
